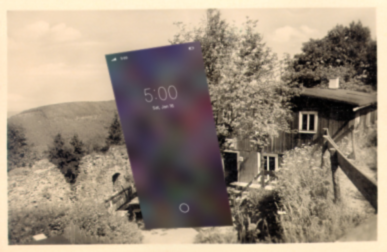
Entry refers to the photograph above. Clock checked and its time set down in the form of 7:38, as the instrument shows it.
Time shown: 5:00
